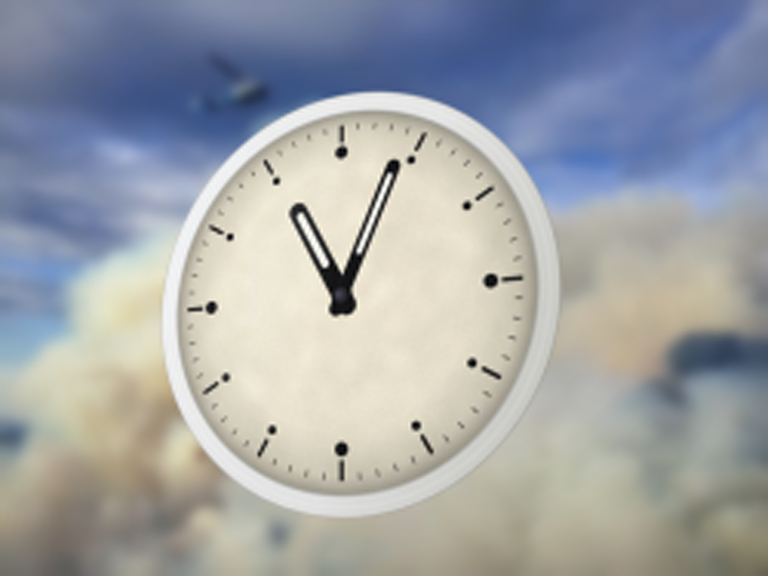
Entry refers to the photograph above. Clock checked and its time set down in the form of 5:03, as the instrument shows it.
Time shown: 11:04
